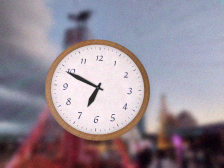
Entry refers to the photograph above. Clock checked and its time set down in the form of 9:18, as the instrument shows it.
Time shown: 6:49
